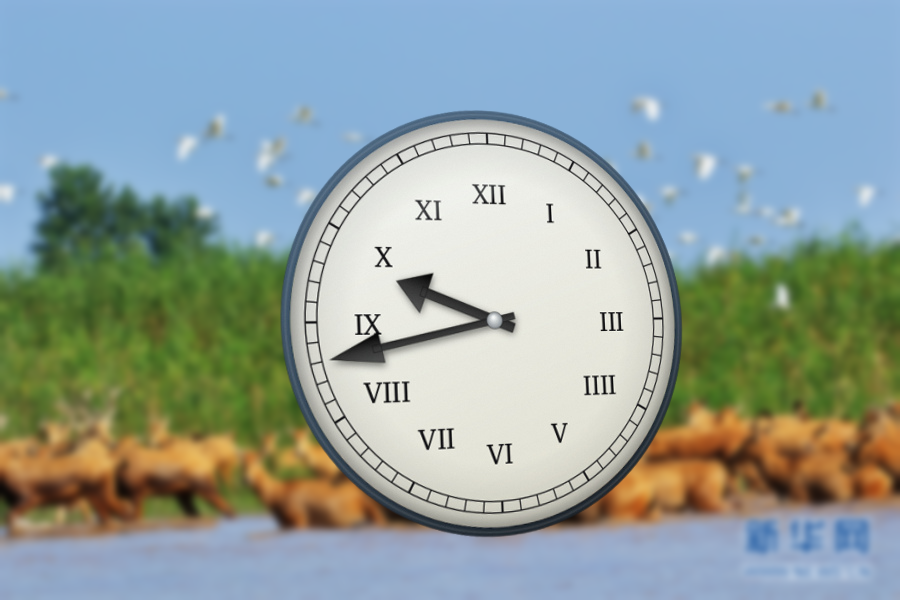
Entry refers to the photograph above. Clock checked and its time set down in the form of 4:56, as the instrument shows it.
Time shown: 9:43
